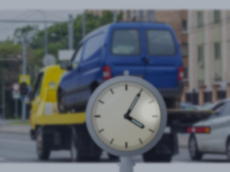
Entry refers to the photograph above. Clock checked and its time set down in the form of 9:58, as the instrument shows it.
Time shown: 4:05
